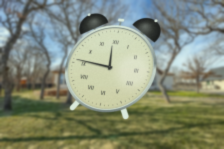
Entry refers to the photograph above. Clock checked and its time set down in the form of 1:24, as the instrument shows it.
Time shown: 11:46
